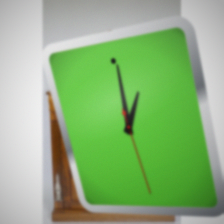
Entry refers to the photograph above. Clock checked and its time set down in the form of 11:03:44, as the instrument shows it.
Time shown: 1:00:29
